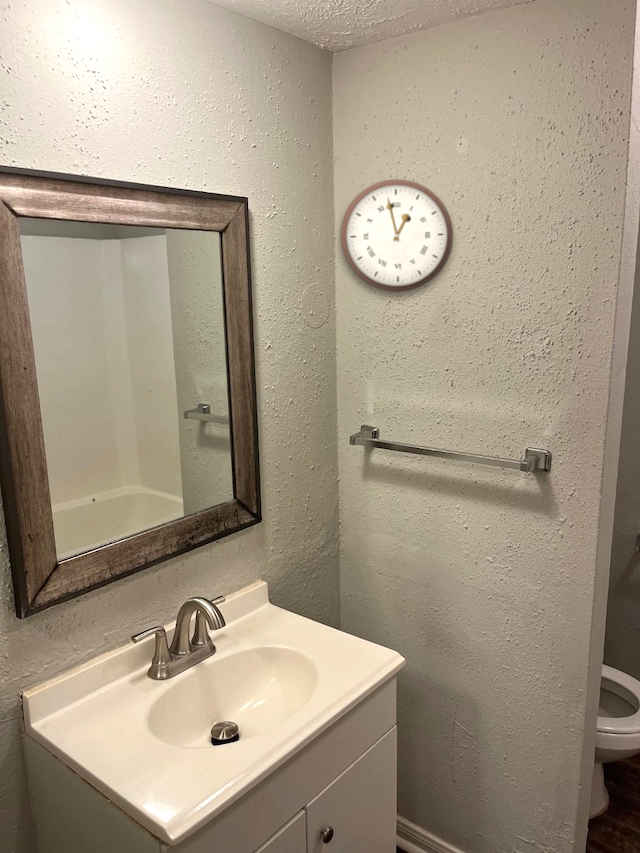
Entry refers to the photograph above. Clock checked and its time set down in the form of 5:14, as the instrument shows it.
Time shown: 12:58
